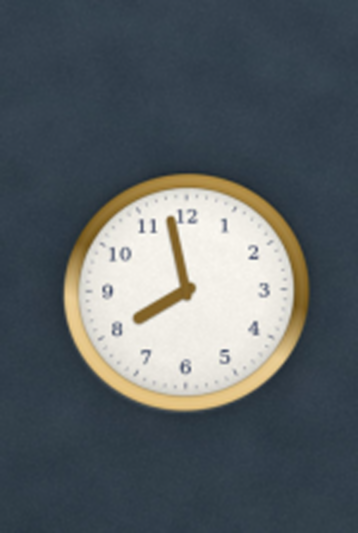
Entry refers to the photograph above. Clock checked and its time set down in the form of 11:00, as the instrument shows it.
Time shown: 7:58
